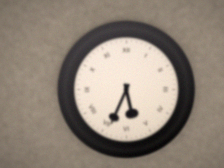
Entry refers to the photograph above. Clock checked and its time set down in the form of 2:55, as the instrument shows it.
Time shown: 5:34
